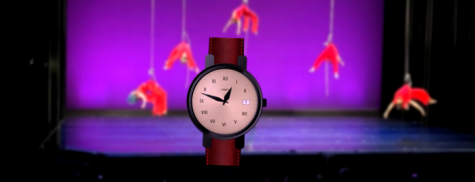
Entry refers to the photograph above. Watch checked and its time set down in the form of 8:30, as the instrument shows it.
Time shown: 12:48
